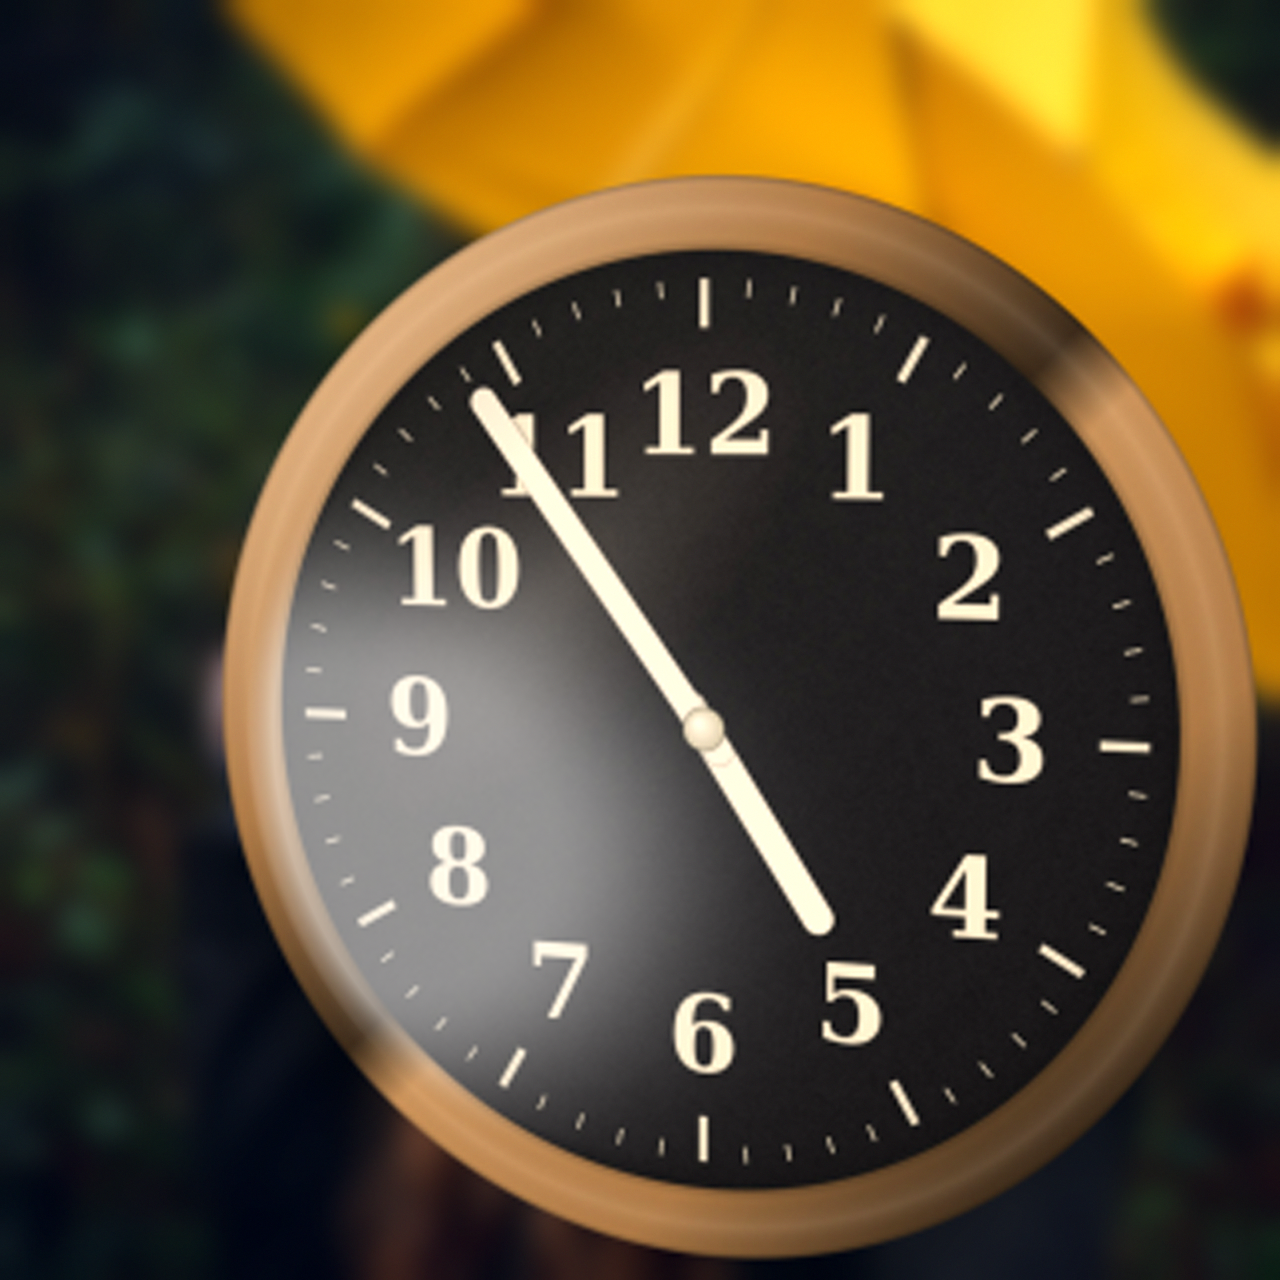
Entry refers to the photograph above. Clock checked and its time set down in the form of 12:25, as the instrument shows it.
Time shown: 4:54
